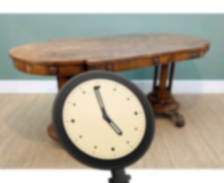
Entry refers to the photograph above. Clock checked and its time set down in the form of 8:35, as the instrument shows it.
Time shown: 4:59
